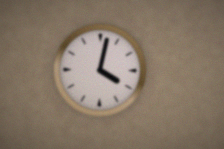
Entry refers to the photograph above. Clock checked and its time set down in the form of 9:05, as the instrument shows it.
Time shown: 4:02
